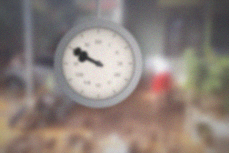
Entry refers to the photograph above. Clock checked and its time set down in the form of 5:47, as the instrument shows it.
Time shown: 9:50
